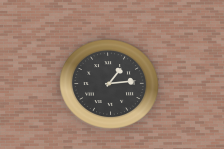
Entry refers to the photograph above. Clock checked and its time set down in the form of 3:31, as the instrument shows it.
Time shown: 1:14
